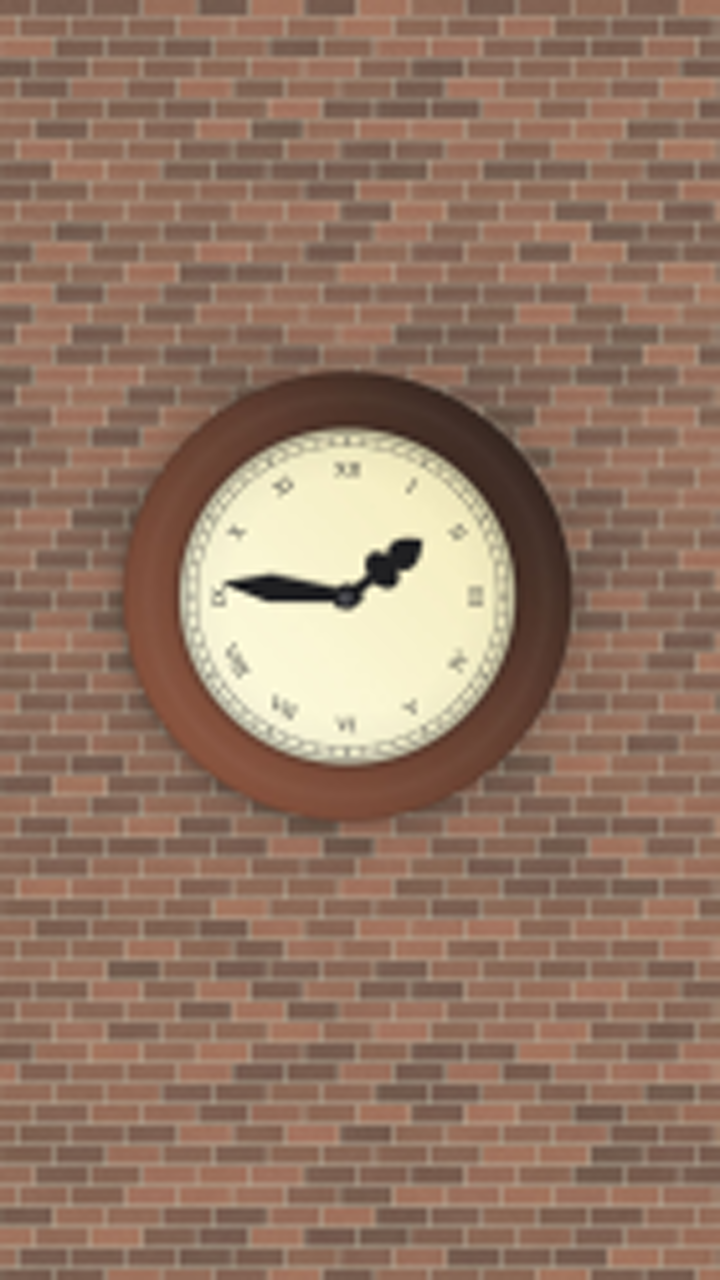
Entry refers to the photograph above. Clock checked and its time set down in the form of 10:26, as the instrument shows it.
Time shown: 1:46
